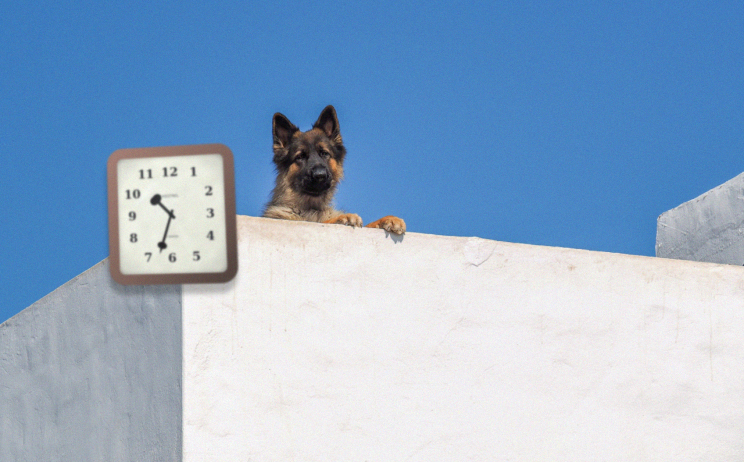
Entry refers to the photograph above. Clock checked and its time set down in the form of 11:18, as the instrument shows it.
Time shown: 10:33
